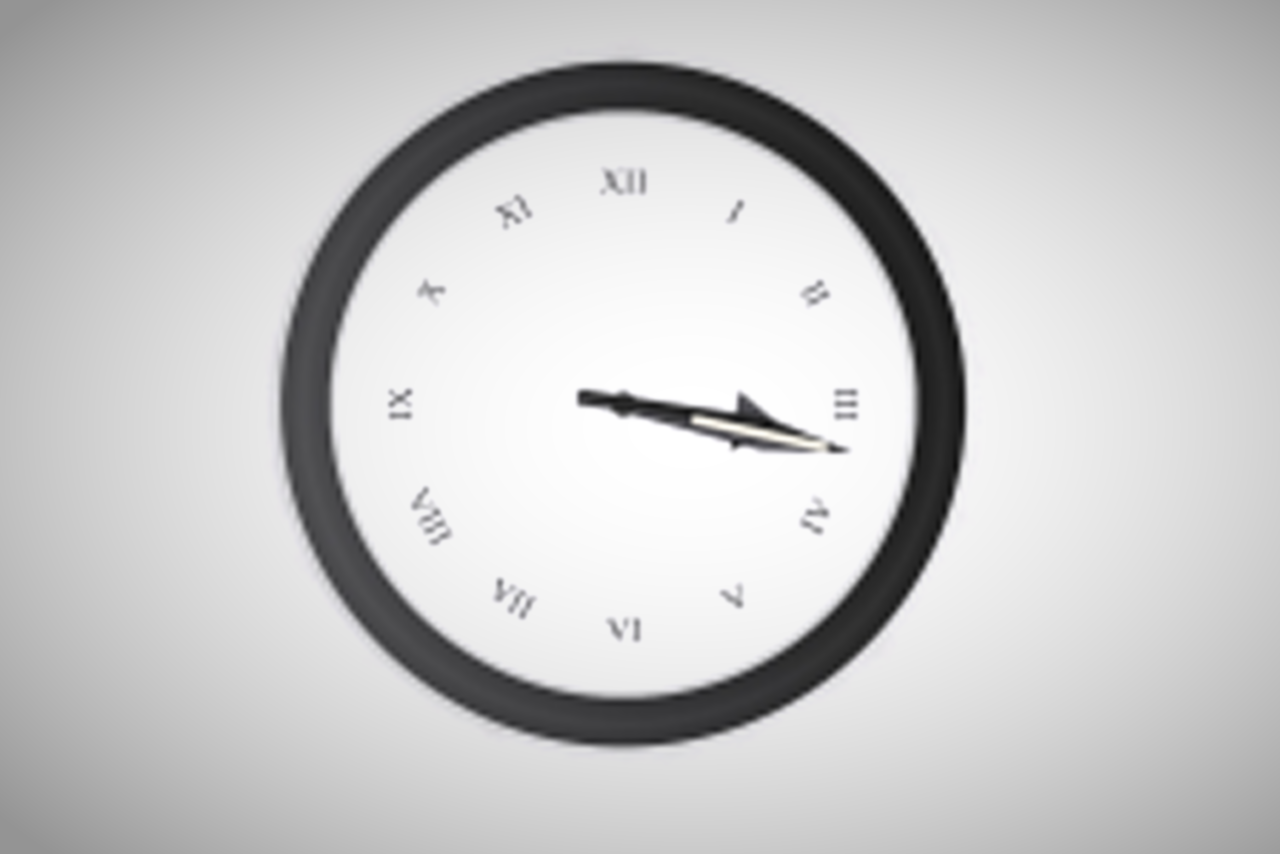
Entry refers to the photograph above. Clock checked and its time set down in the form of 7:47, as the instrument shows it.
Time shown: 3:17
